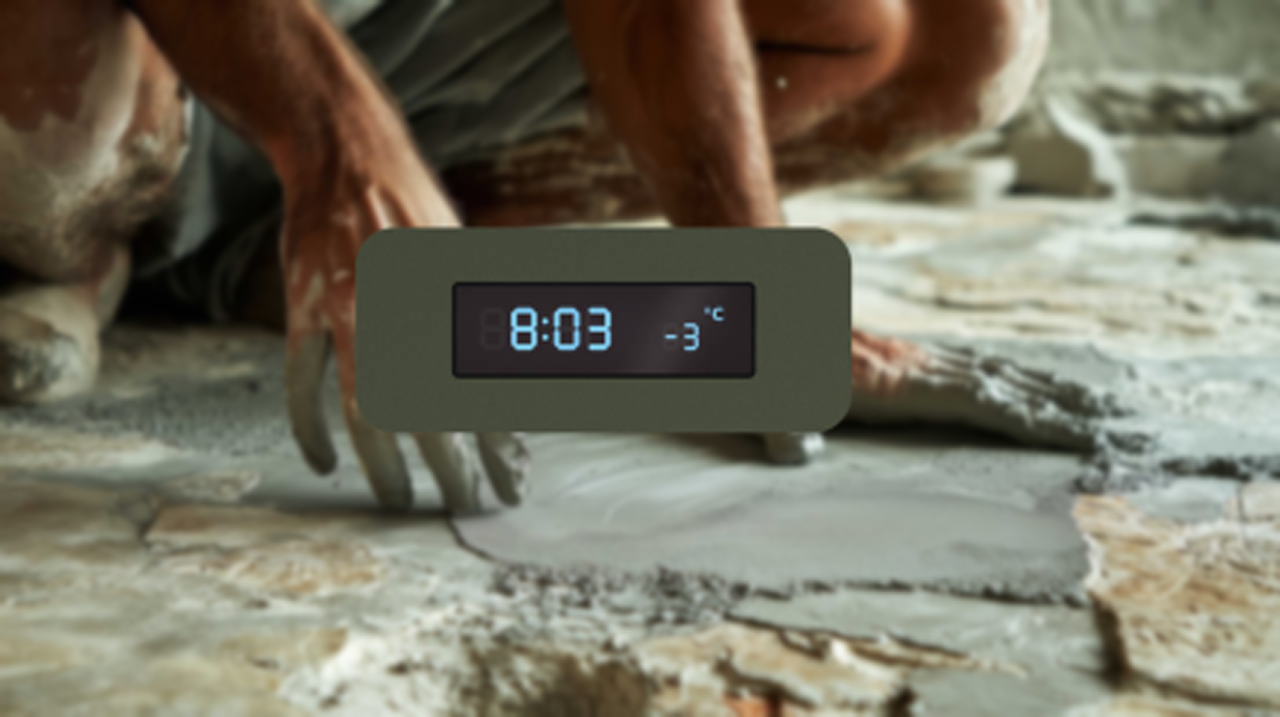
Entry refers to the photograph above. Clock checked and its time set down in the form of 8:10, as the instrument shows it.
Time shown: 8:03
